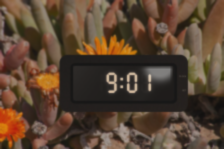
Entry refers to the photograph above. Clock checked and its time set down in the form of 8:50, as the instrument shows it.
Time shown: 9:01
